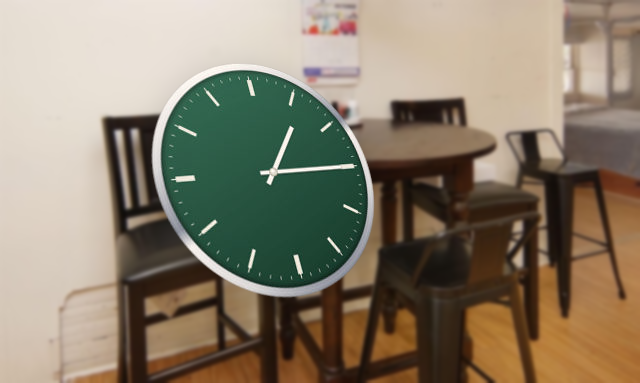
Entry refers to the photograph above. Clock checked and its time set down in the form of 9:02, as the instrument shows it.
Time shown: 1:15
